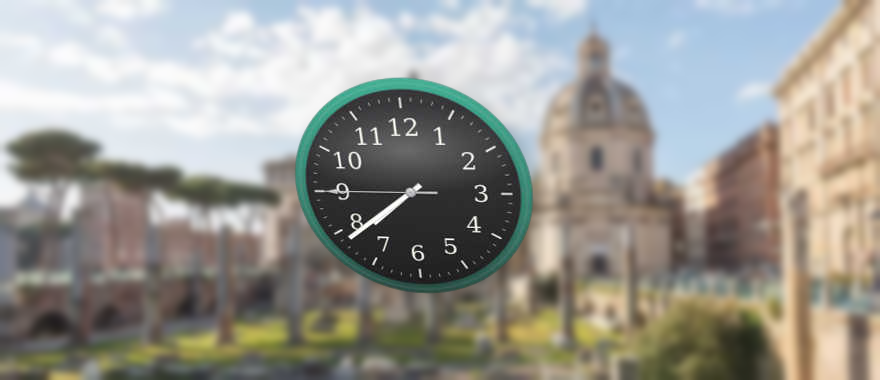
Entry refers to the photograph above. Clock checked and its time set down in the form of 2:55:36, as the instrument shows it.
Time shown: 7:38:45
